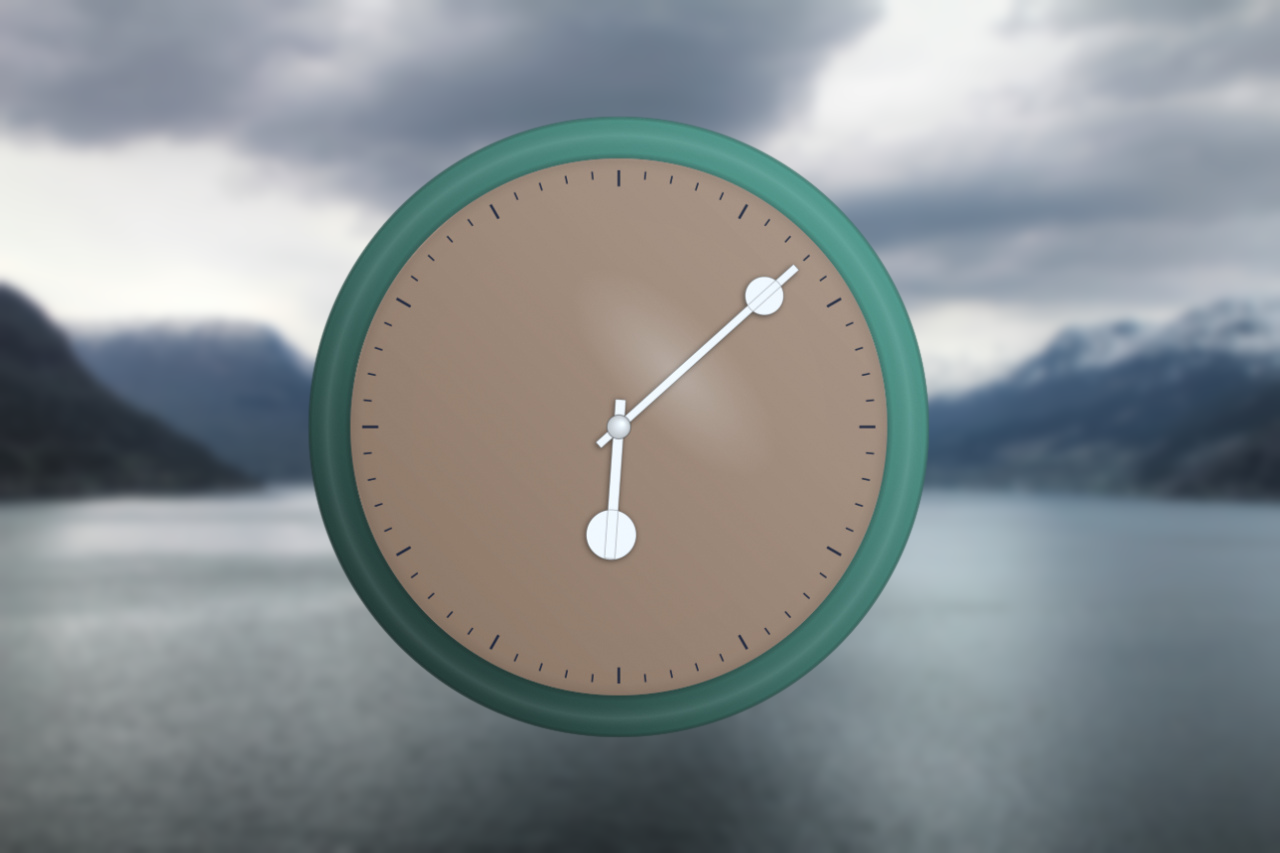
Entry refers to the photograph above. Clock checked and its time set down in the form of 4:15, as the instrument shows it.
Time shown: 6:08
